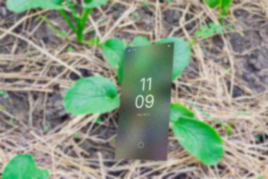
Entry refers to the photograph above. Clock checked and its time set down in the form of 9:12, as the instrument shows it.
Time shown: 11:09
